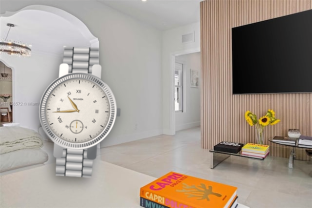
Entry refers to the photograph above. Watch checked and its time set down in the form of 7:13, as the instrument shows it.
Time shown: 10:44
